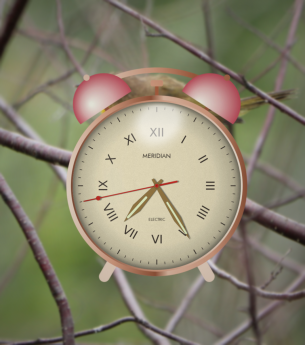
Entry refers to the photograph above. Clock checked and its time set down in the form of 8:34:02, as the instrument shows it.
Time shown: 7:24:43
